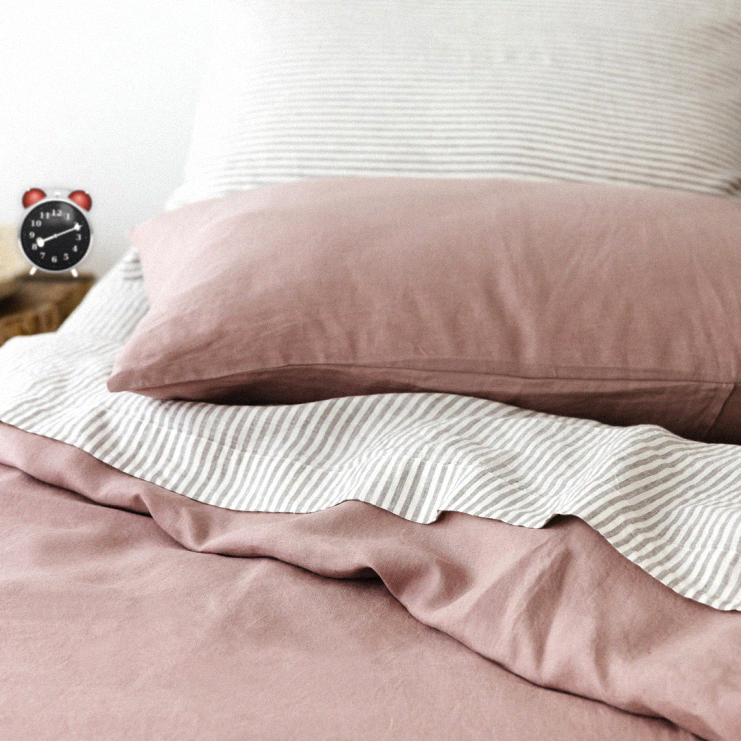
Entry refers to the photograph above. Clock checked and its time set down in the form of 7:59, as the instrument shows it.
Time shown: 8:11
